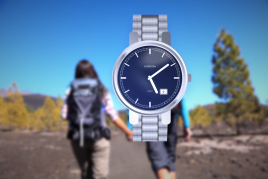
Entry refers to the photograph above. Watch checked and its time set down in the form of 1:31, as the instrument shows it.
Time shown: 5:09
